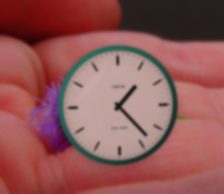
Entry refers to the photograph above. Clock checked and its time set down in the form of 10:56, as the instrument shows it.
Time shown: 1:23
